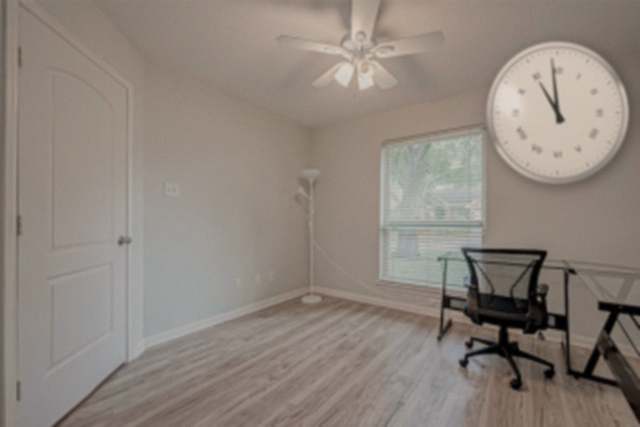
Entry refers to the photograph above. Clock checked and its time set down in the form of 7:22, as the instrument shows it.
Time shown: 10:59
